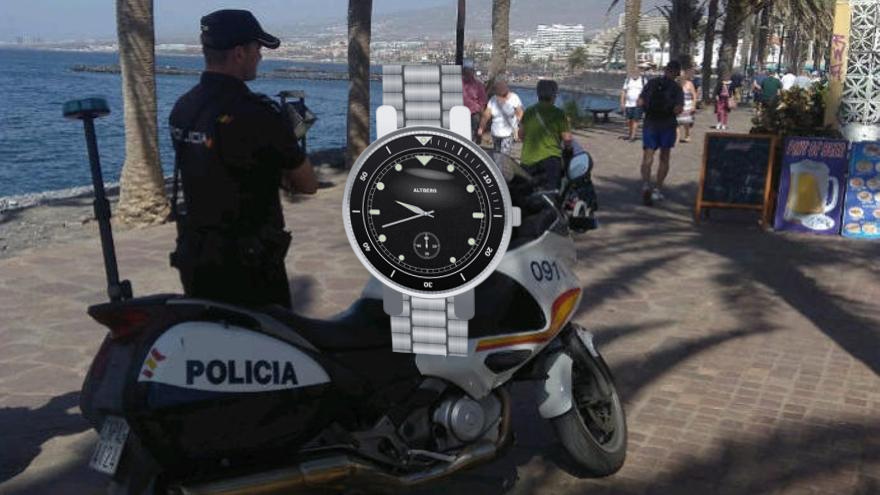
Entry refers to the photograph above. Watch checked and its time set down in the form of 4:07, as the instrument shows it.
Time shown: 9:42
